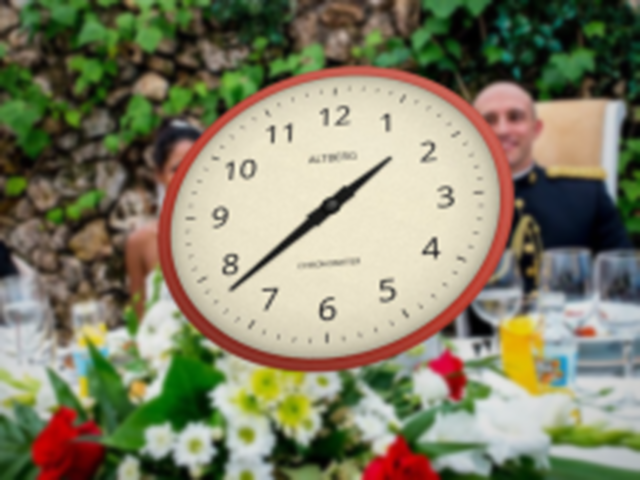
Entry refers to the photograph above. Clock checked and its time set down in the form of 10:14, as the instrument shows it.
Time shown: 1:38
